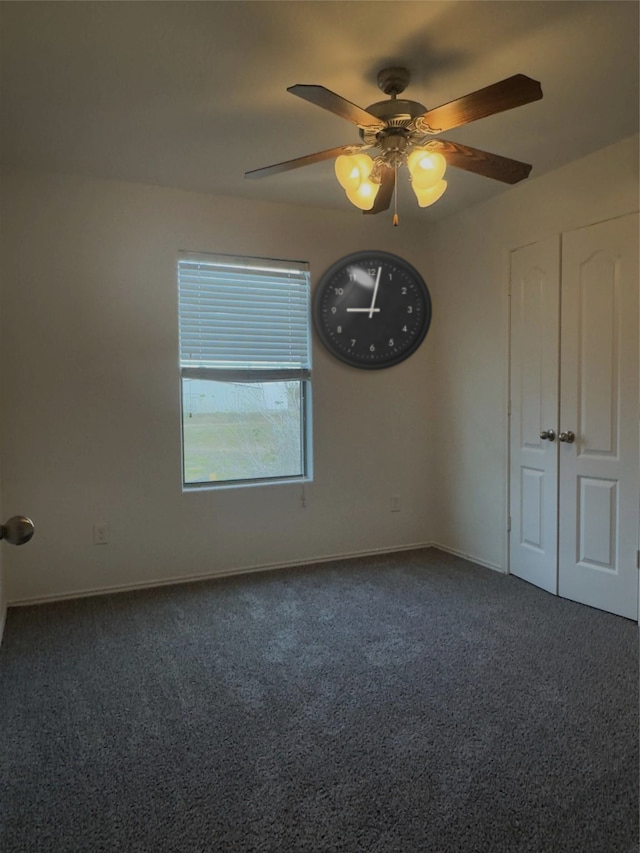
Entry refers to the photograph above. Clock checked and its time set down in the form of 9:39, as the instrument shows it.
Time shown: 9:02
